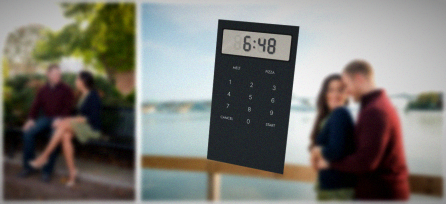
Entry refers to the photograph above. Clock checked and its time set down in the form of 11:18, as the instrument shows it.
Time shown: 6:48
